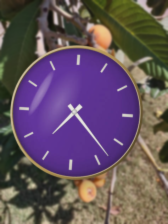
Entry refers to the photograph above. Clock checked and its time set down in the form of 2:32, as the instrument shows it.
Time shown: 7:23
